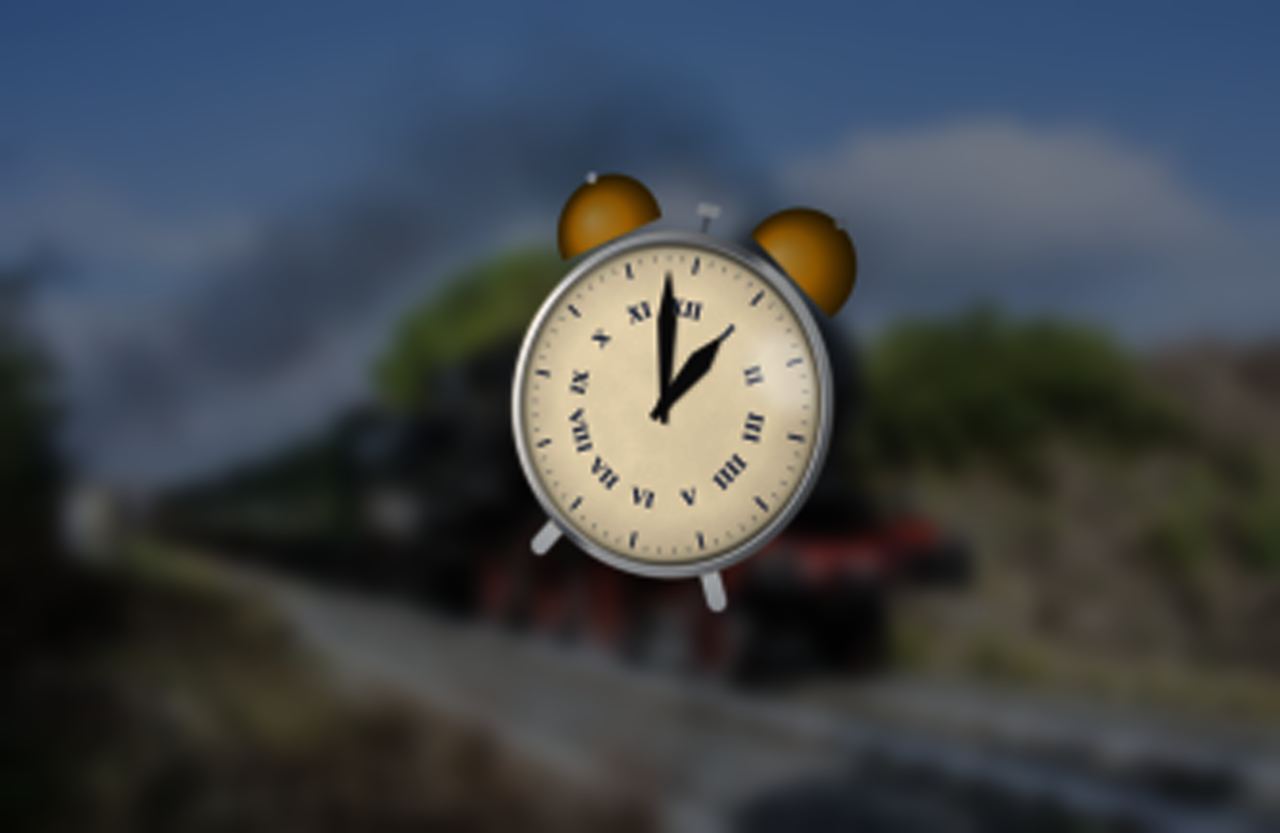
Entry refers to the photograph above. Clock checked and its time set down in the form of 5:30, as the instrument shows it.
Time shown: 12:58
